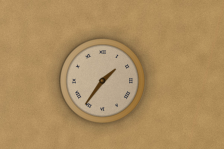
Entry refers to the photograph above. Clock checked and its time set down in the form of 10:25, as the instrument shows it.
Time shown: 1:36
